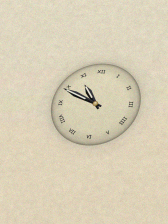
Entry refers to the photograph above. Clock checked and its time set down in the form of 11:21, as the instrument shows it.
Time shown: 10:49
